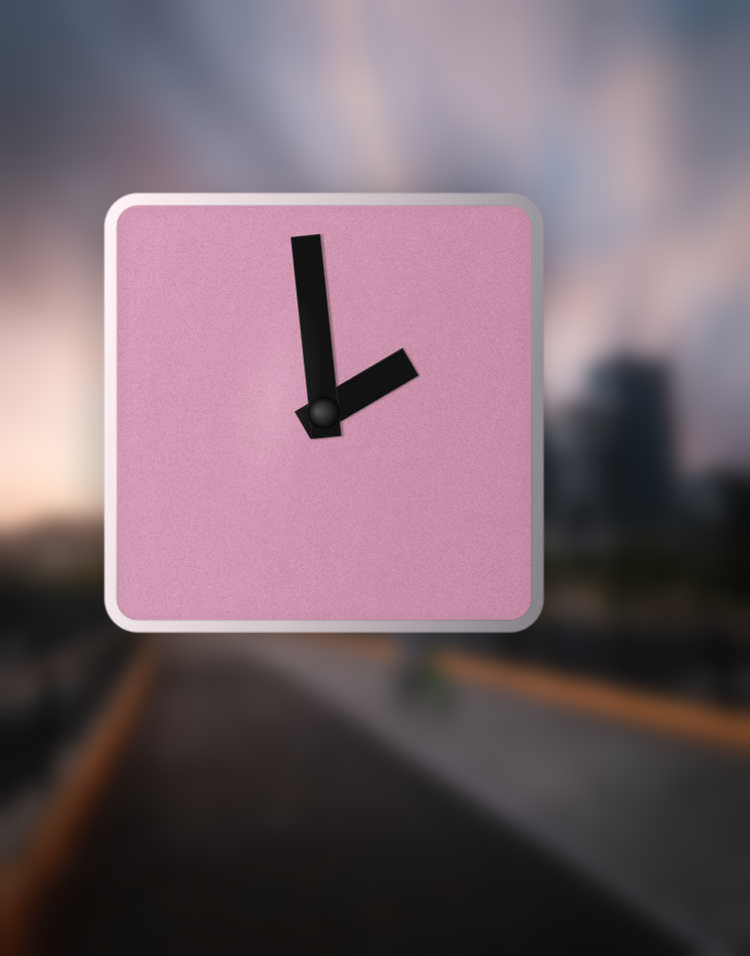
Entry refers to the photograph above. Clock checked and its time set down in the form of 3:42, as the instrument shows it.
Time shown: 1:59
